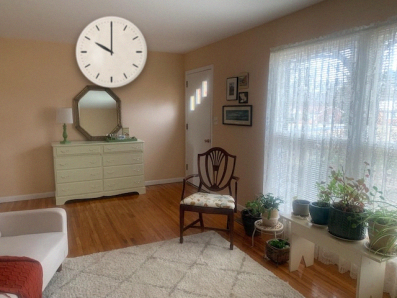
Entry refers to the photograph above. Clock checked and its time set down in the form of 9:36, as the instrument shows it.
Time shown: 10:00
